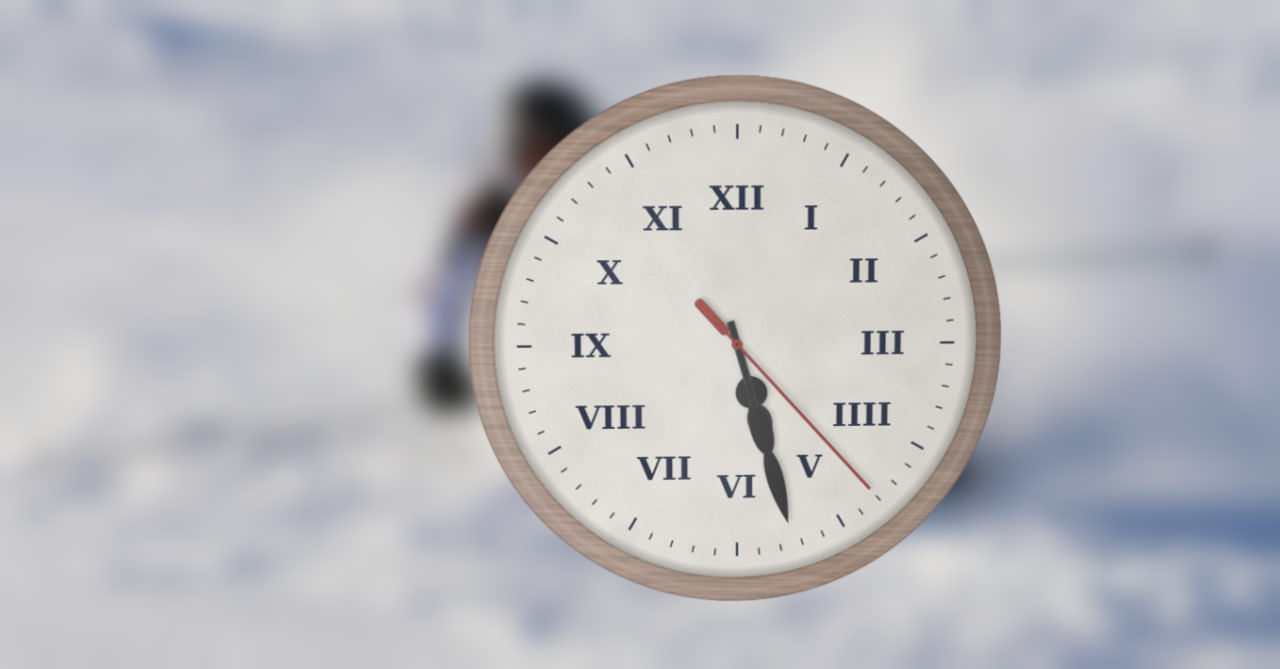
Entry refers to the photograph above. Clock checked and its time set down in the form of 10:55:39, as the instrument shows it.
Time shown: 5:27:23
